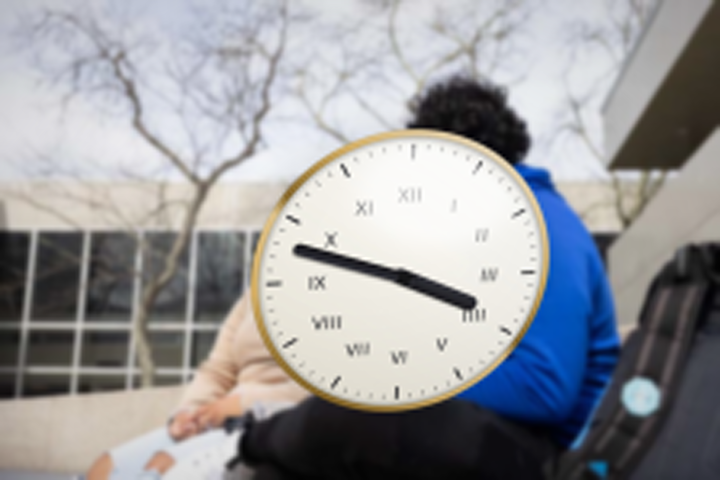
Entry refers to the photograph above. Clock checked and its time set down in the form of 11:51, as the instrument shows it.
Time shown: 3:48
